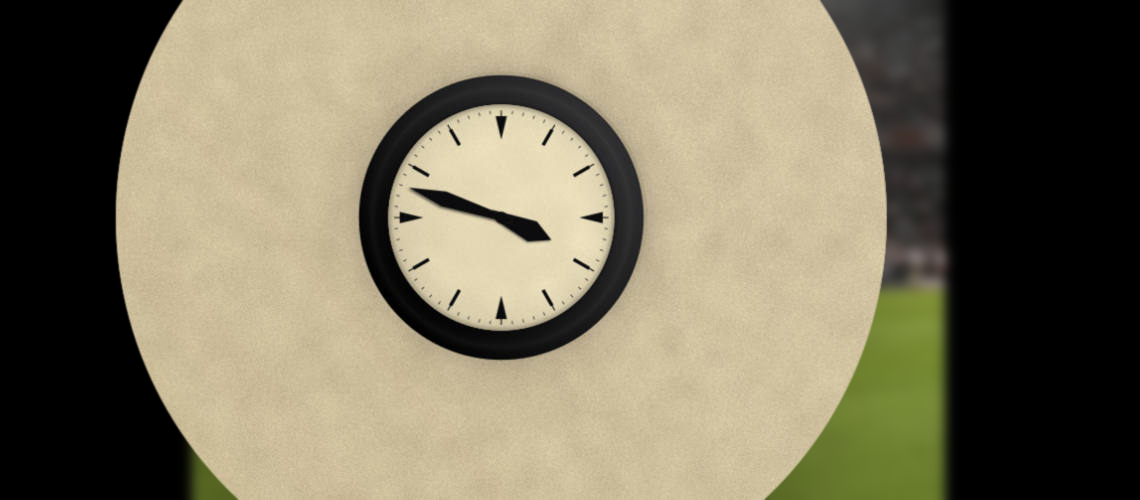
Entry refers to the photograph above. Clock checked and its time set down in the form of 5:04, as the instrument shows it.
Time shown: 3:48
